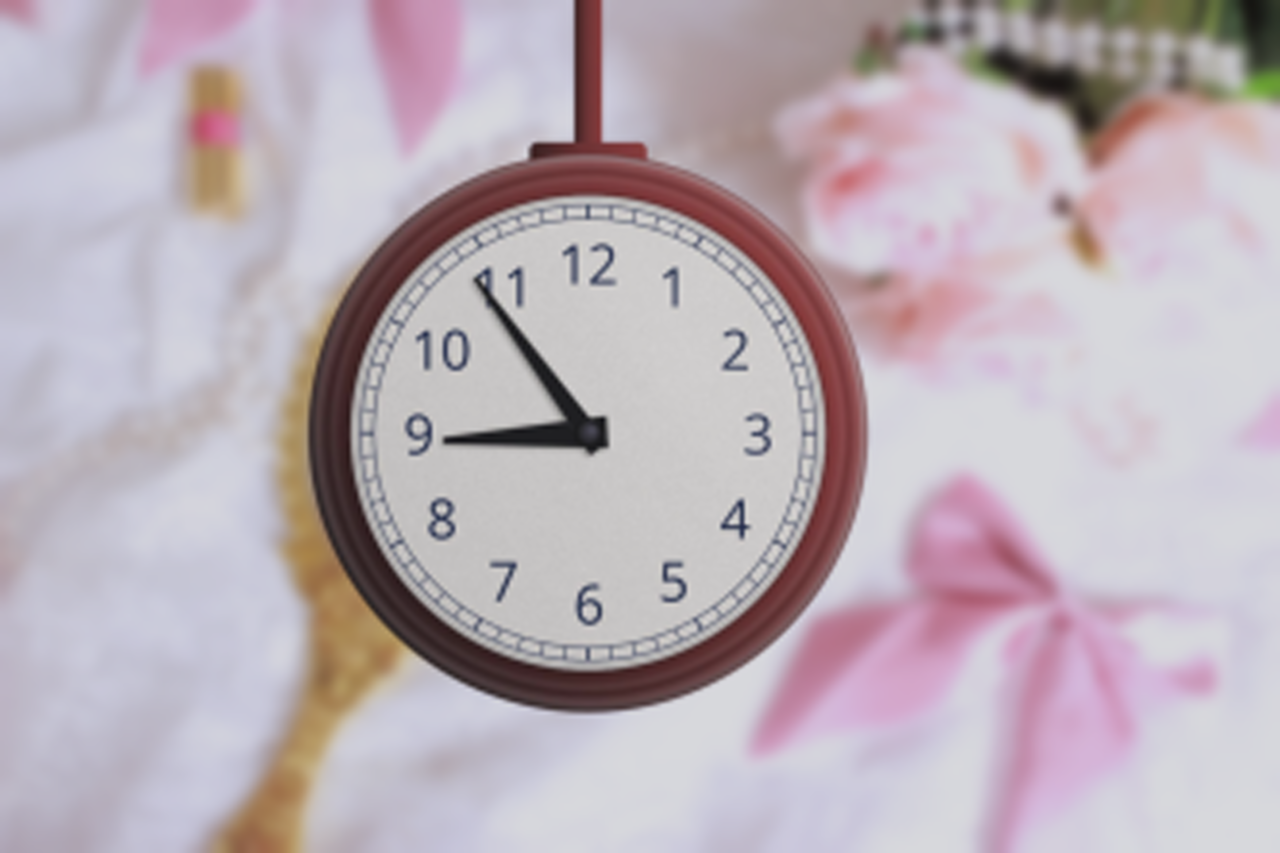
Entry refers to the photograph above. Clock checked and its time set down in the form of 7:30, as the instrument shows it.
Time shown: 8:54
